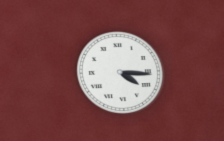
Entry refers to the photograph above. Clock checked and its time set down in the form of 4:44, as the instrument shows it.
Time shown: 4:16
